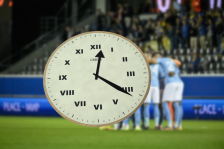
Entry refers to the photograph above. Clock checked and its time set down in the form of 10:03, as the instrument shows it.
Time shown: 12:21
